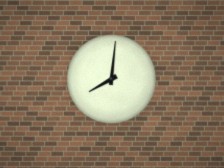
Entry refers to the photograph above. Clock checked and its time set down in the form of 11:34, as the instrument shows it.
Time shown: 8:01
